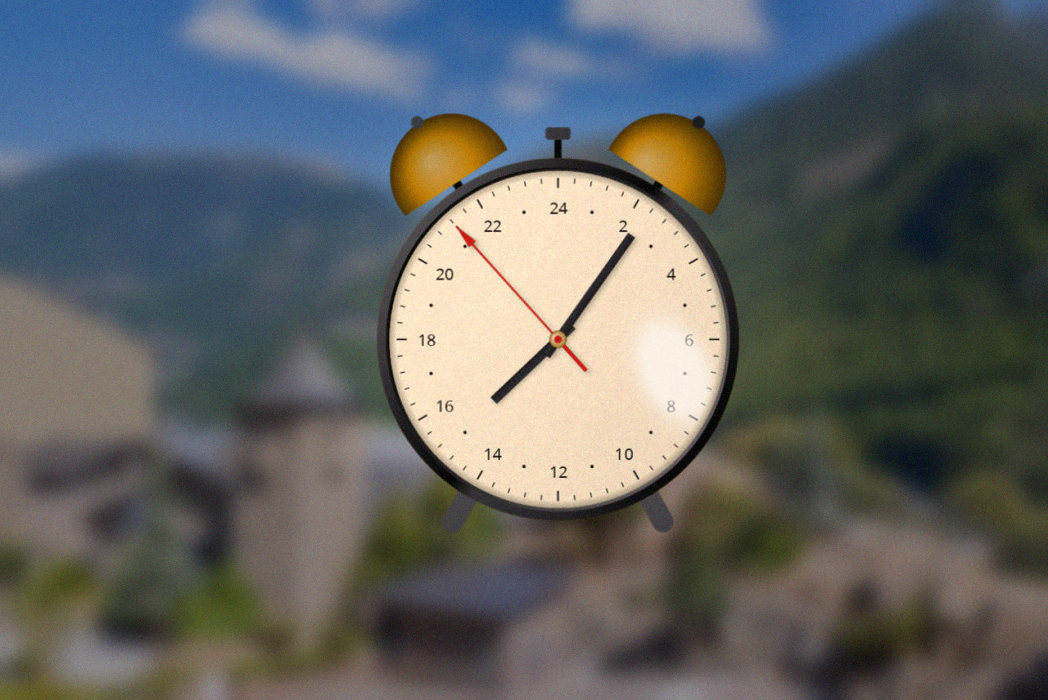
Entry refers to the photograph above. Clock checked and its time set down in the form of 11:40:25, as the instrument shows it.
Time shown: 15:05:53
